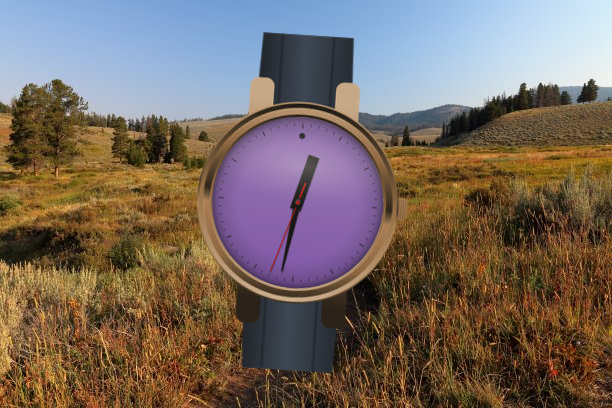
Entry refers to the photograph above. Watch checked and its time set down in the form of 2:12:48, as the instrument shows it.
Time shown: 12:31:33
